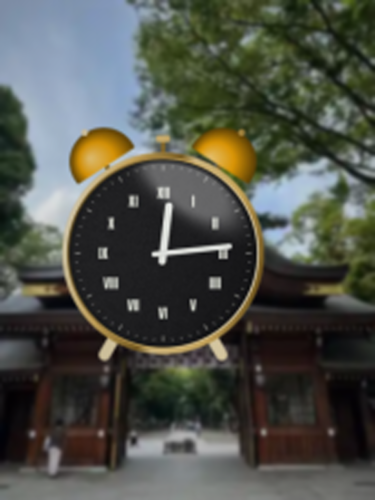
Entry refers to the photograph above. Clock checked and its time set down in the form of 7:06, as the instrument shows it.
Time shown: 12:14
